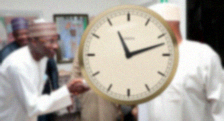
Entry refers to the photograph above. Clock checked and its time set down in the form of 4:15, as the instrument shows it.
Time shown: 11:12
